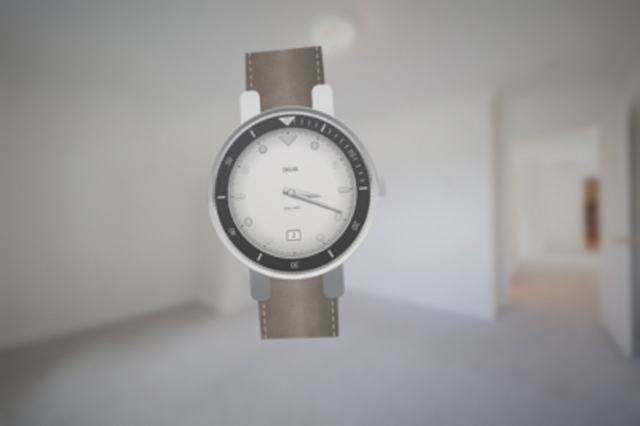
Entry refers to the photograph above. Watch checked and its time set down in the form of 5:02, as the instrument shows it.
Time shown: 3:19
